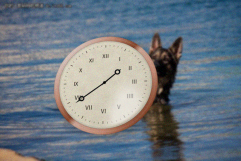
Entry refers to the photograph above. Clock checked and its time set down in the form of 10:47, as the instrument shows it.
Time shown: 1:39
